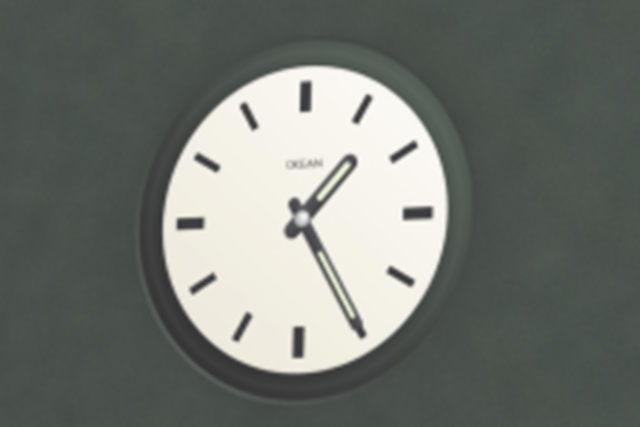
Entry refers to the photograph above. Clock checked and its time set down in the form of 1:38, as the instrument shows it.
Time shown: 1:25
